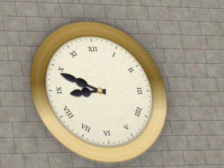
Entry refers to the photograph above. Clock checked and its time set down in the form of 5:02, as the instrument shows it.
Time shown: 8:49
